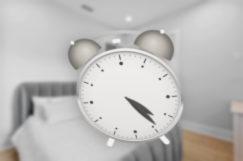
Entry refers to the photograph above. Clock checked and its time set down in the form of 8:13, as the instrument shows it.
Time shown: 4:24
